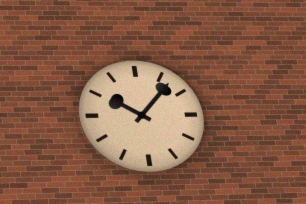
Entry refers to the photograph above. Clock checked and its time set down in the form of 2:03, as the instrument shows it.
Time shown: 10:07
